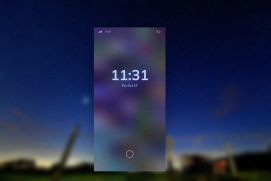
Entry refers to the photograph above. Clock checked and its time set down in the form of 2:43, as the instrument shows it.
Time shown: 11:31
